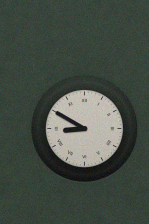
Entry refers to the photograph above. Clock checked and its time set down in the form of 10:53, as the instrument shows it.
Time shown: 8:50
